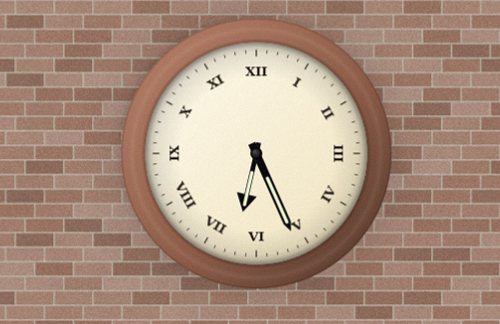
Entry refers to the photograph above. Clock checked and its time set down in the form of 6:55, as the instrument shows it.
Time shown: 6:26
